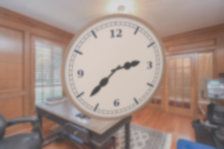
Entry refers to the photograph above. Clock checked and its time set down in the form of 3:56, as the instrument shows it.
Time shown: 2:38
